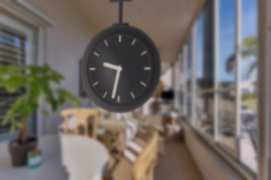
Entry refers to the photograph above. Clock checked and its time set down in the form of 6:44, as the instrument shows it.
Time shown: 9:32
